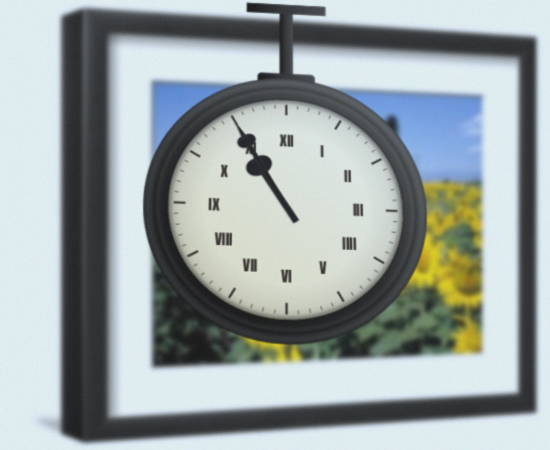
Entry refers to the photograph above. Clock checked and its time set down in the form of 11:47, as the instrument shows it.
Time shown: 10:55
